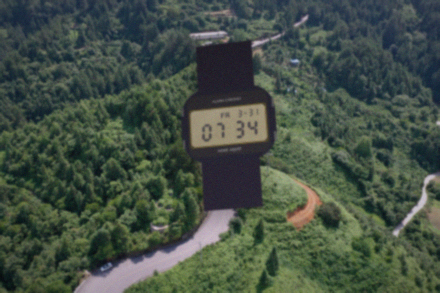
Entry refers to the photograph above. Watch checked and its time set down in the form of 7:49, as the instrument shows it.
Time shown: 7:34
